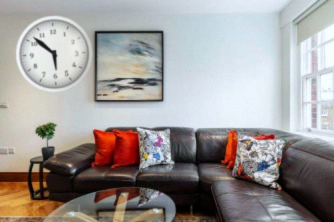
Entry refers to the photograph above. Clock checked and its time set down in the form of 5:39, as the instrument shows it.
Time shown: 5:52
